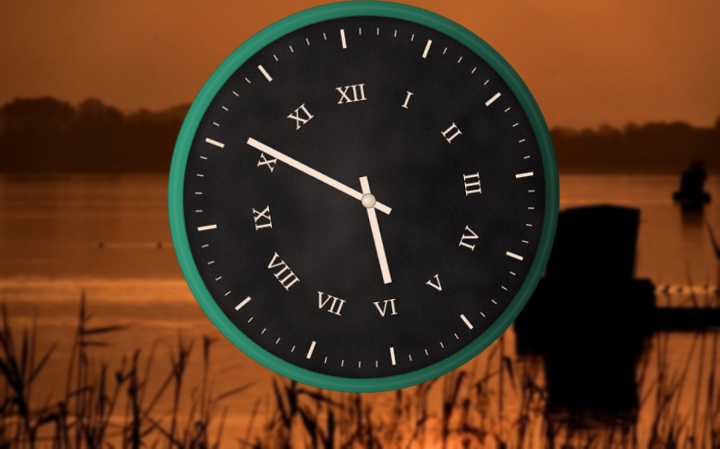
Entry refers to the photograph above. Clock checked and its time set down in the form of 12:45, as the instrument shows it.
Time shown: 5:51
